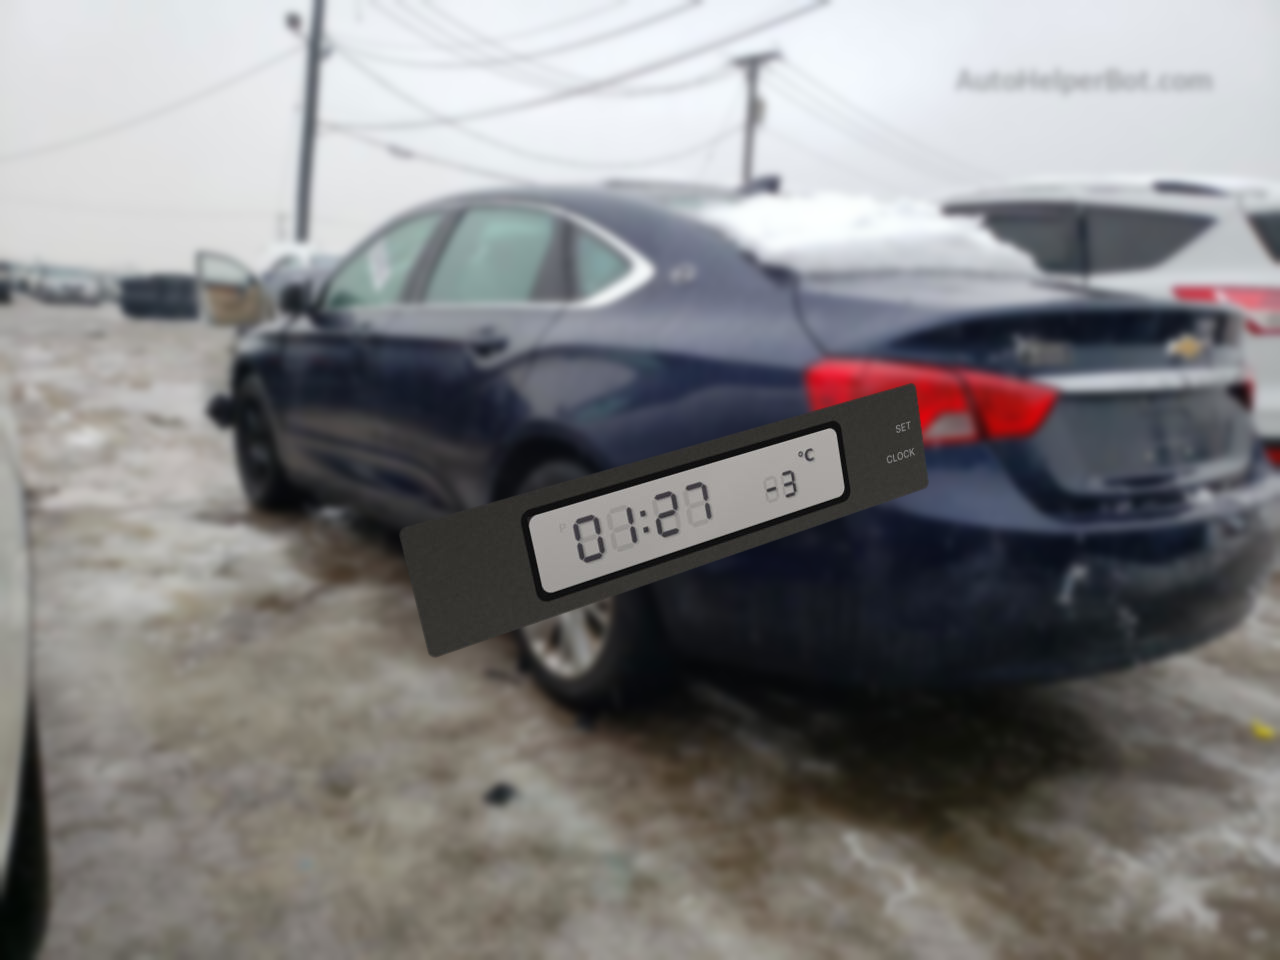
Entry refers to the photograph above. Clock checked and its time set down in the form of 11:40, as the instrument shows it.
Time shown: 1:27
